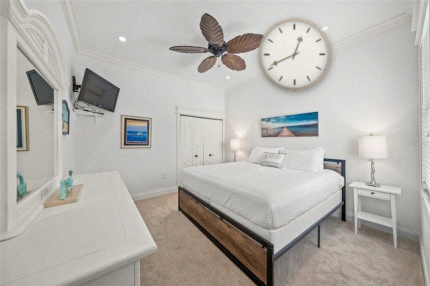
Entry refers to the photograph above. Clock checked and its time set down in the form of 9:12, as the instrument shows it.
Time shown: 12:41
